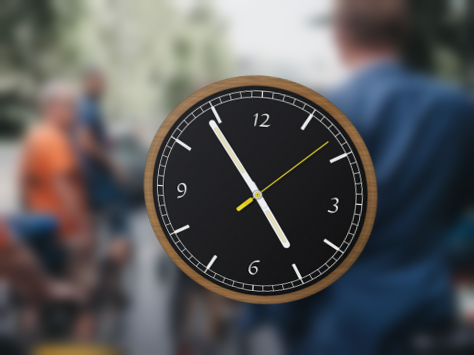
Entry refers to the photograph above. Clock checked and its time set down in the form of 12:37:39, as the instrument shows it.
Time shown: 4:54:08
